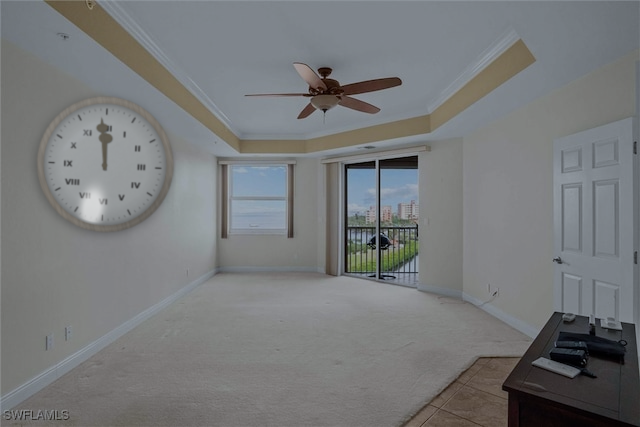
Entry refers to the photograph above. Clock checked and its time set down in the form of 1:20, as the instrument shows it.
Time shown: 11:59
